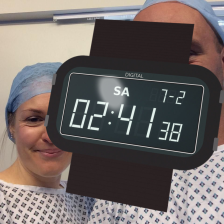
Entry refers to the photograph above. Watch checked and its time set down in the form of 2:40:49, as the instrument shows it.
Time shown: 2:41:38
